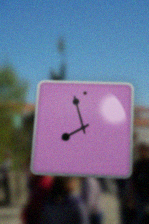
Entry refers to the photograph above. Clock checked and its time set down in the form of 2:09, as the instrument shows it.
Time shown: 7:57
